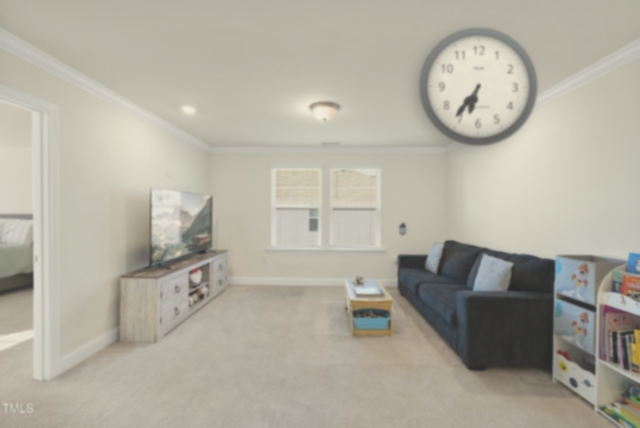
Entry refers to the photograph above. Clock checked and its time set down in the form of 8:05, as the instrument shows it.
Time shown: 6:36
